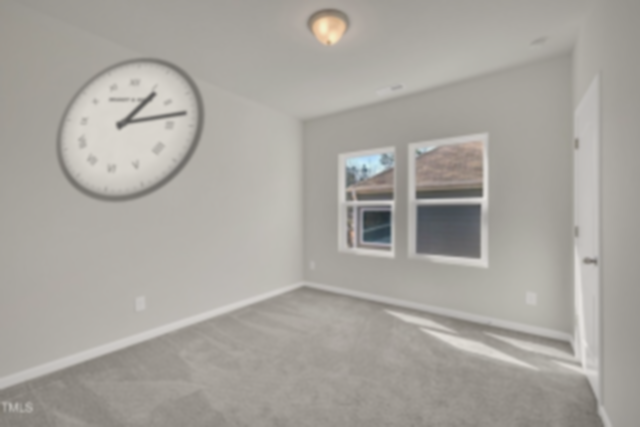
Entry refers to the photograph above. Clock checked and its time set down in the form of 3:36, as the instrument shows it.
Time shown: 1:13
